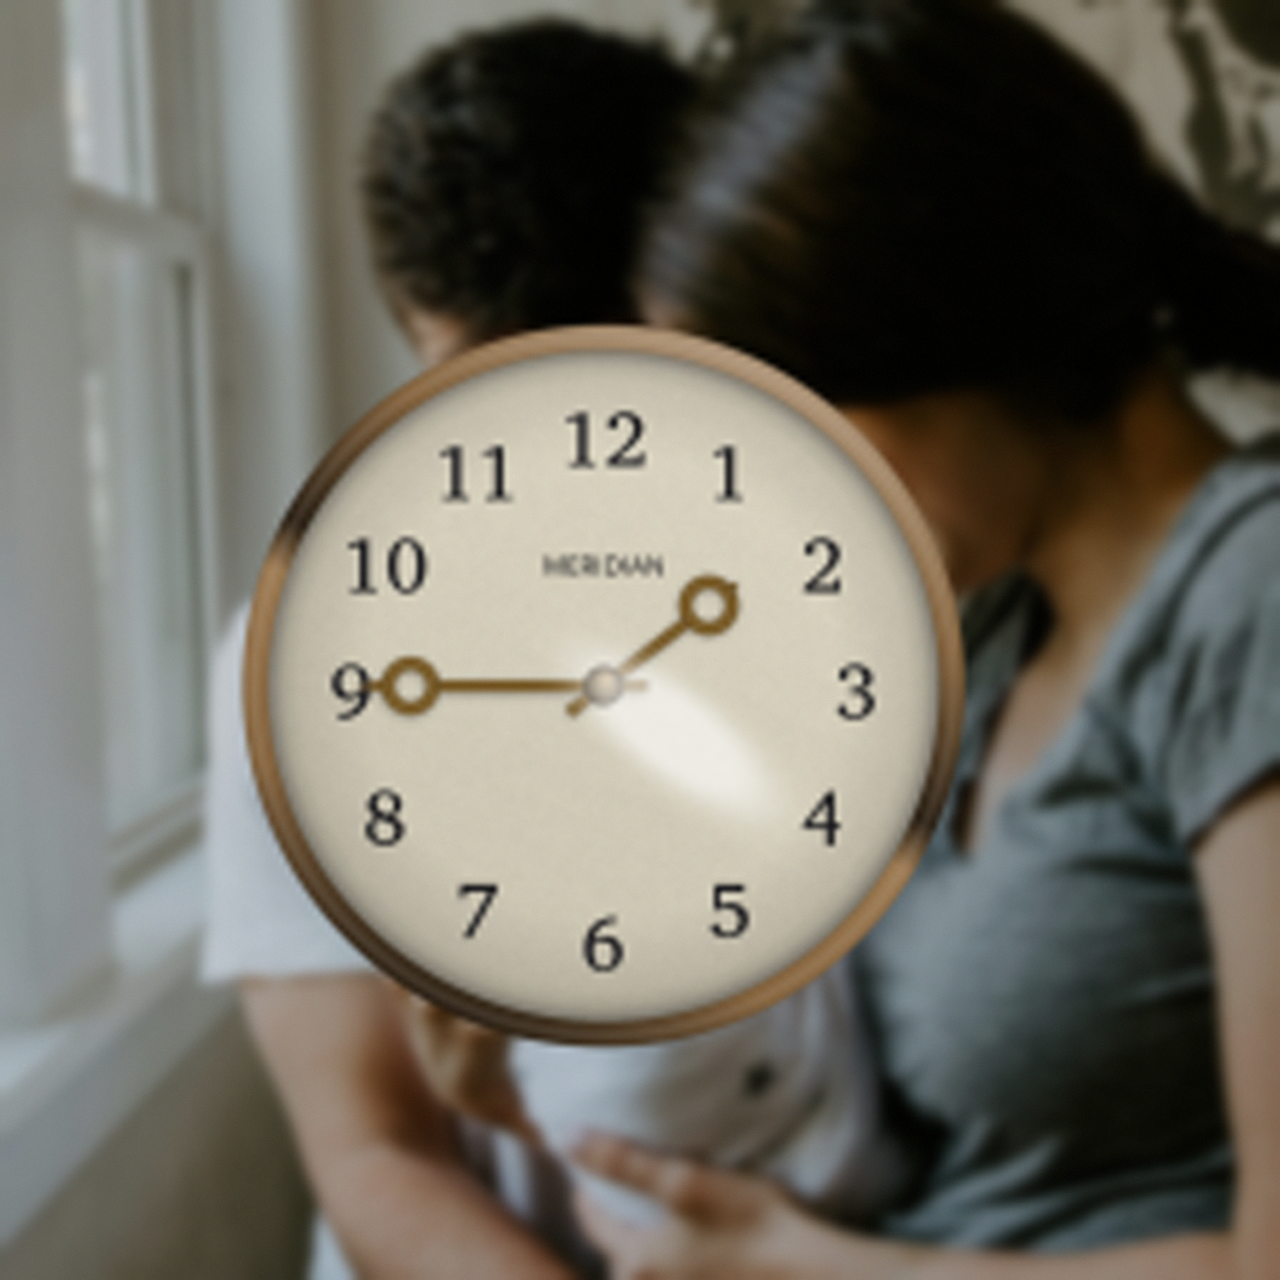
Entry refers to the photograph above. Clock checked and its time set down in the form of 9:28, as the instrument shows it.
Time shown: 1:45
